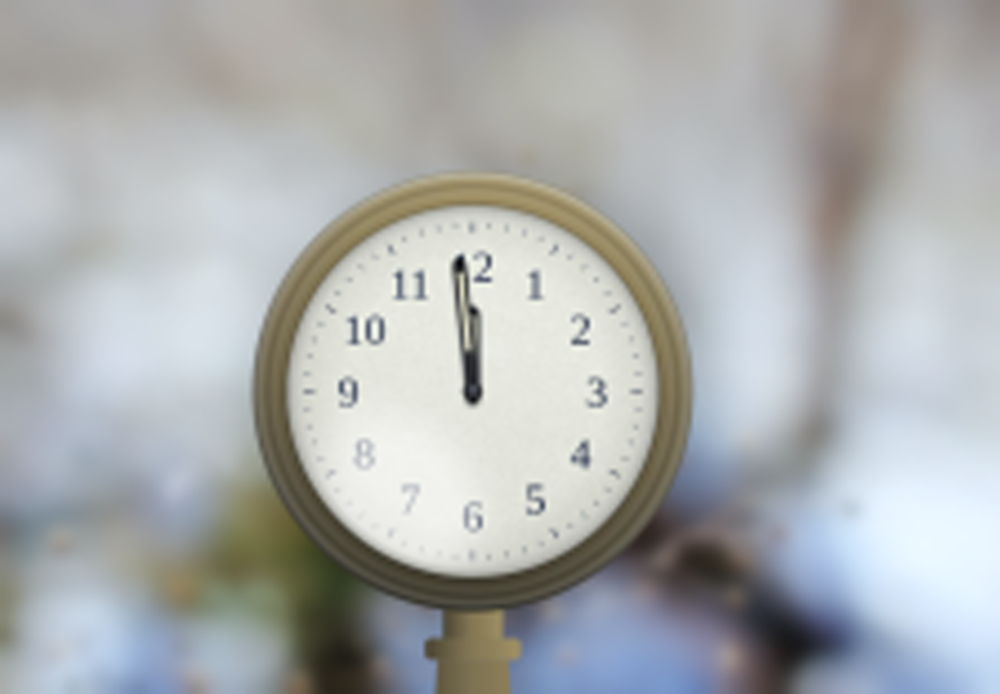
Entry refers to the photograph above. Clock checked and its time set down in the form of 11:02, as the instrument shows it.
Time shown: 11:59
